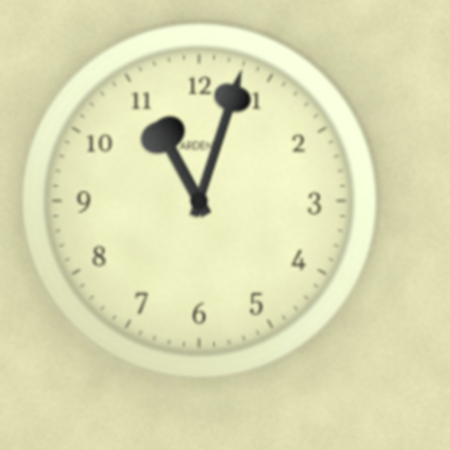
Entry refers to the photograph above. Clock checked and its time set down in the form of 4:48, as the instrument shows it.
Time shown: 11:03
